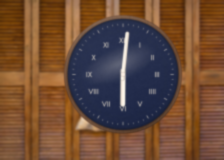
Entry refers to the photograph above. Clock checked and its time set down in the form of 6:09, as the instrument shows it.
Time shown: 6:01
